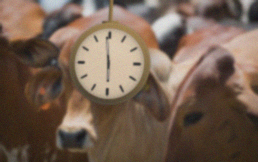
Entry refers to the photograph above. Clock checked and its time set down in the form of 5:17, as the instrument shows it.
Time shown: 5:59
